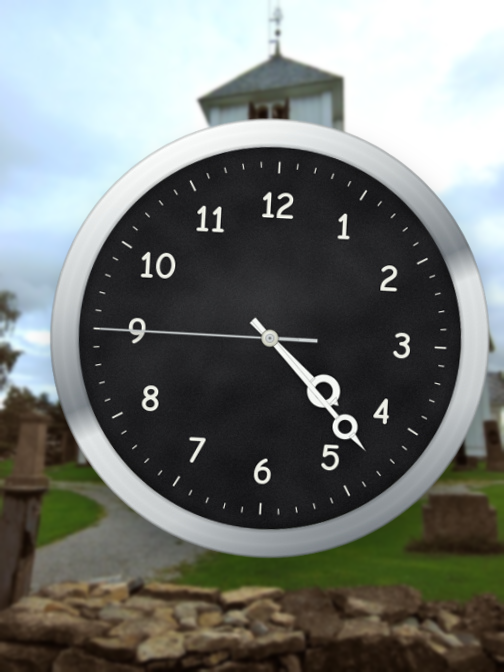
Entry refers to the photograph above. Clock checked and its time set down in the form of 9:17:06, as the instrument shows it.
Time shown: 4:22:45
